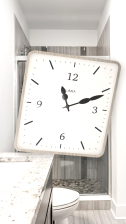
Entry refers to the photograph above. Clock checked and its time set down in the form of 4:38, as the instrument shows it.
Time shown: 11:11
